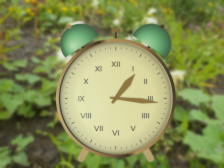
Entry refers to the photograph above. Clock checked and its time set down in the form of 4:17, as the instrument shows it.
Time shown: 1:16
